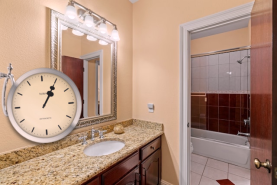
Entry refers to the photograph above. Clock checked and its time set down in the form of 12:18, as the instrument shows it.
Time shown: 1:05
